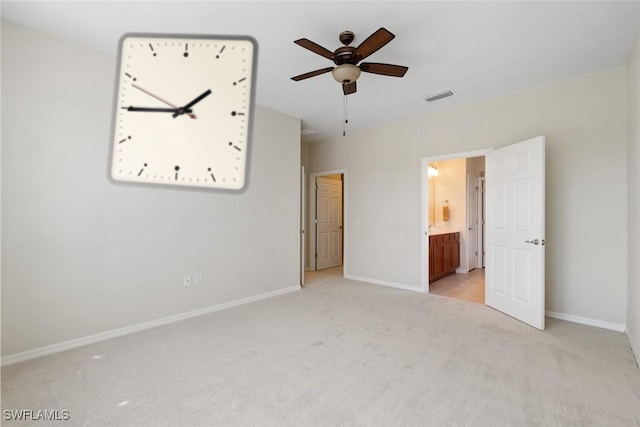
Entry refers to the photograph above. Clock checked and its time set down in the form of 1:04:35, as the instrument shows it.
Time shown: 1:44:49
